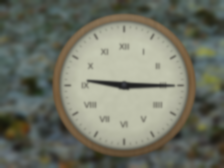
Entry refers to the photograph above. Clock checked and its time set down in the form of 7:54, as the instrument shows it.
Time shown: 9:15
